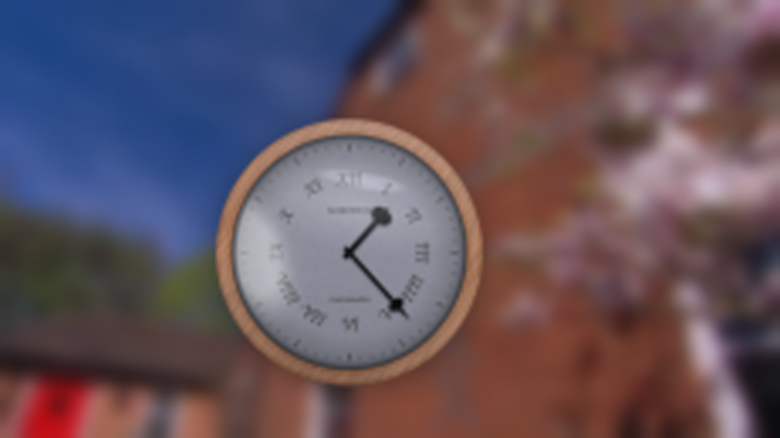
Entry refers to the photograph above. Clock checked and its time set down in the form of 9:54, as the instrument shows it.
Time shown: 1:23
